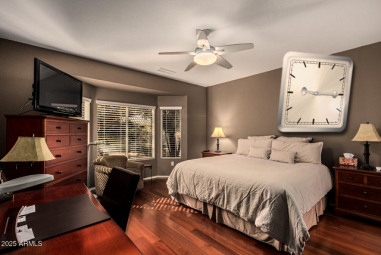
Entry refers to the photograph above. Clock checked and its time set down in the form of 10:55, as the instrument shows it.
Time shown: 9:15
